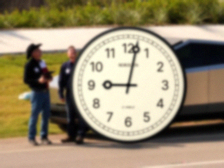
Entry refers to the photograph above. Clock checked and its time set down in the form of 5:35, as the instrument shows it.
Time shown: 9:02
